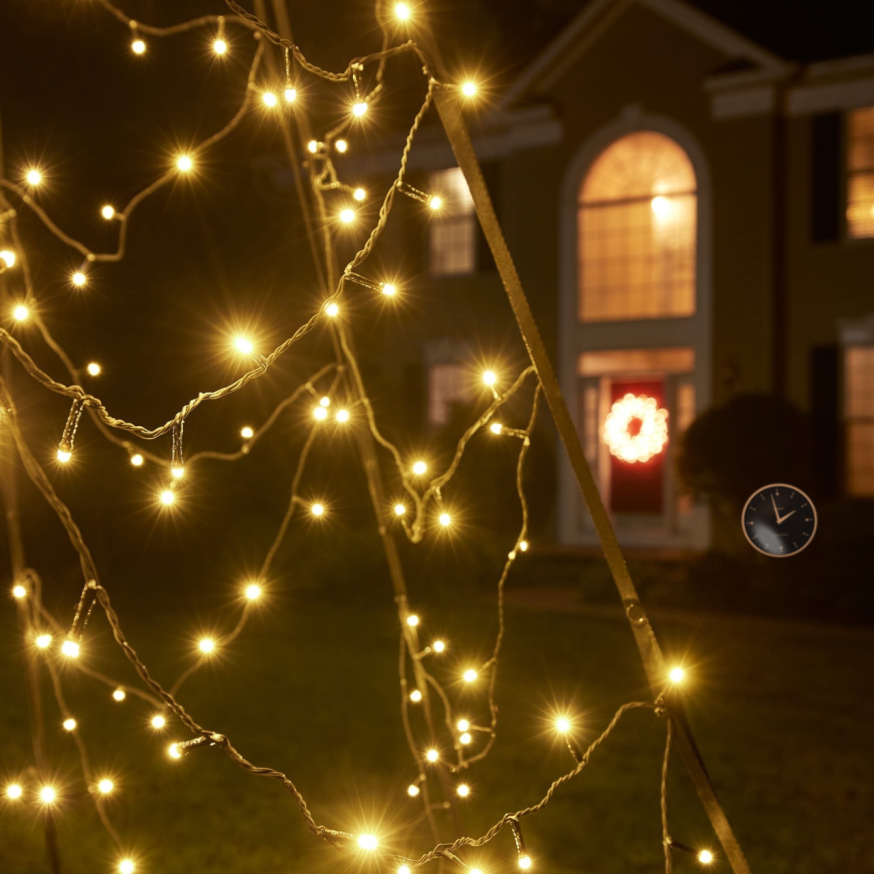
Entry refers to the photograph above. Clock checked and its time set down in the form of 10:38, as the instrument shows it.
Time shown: 1:58
